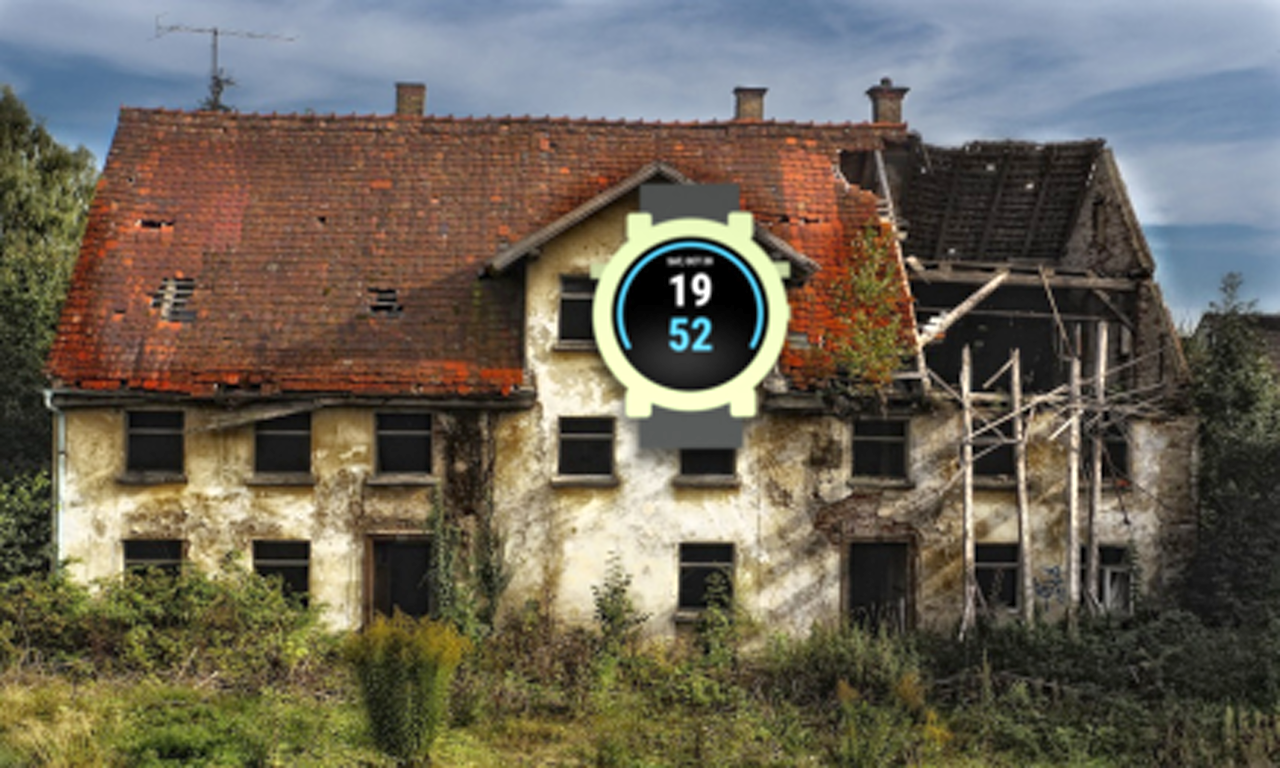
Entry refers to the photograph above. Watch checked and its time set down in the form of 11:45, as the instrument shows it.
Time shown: 19:52
